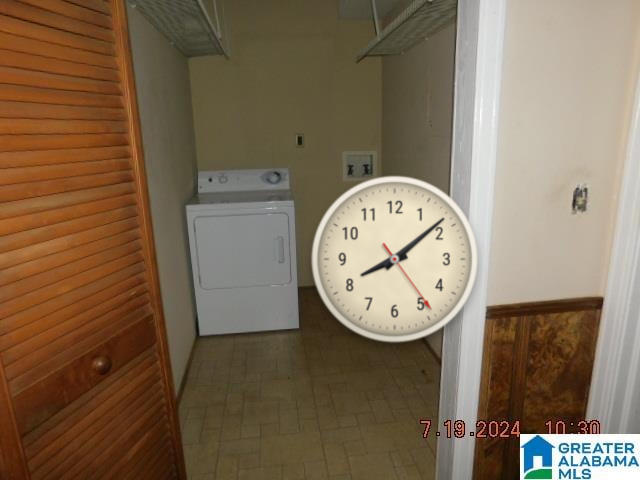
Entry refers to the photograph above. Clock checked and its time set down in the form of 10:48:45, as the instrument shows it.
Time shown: 8:08:24
